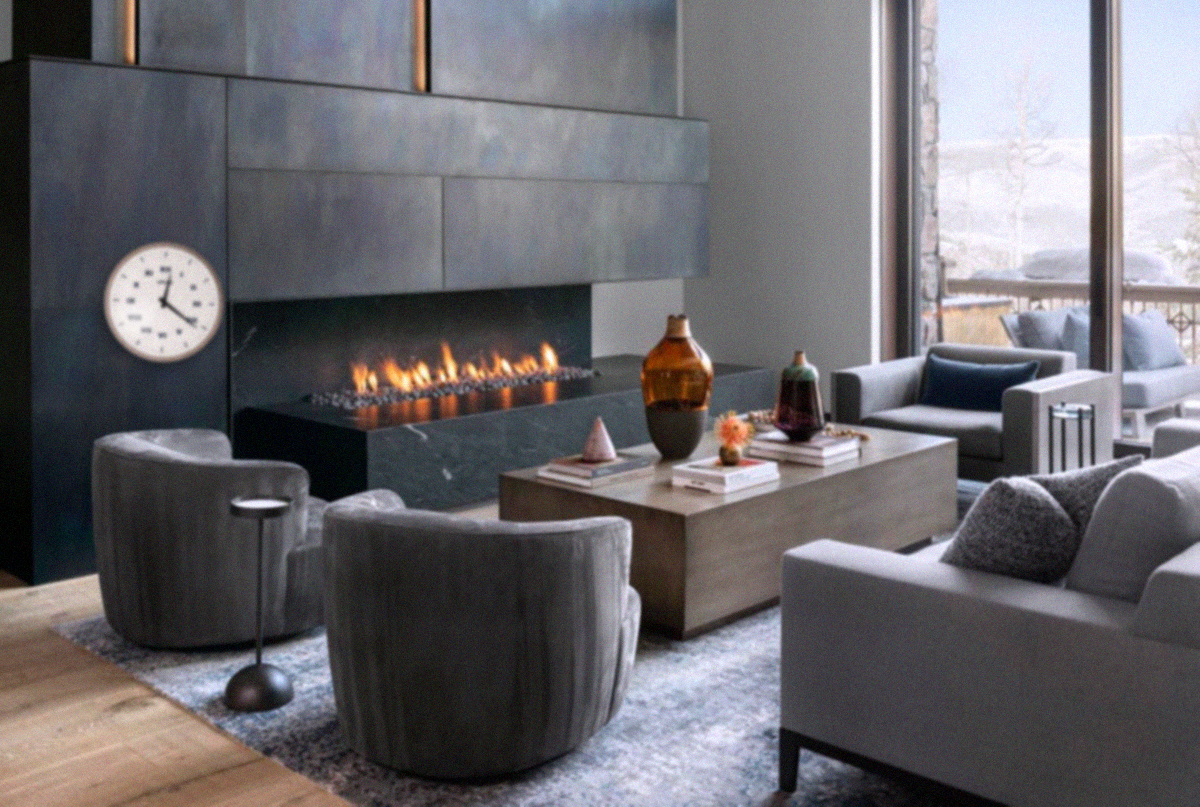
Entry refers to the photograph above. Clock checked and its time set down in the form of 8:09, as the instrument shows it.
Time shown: 12:21
